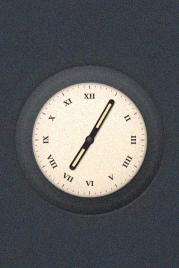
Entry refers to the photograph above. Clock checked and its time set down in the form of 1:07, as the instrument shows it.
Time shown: 7:05
